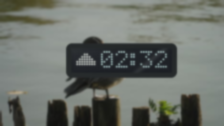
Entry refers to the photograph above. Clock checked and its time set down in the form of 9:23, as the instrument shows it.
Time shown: 2:32
